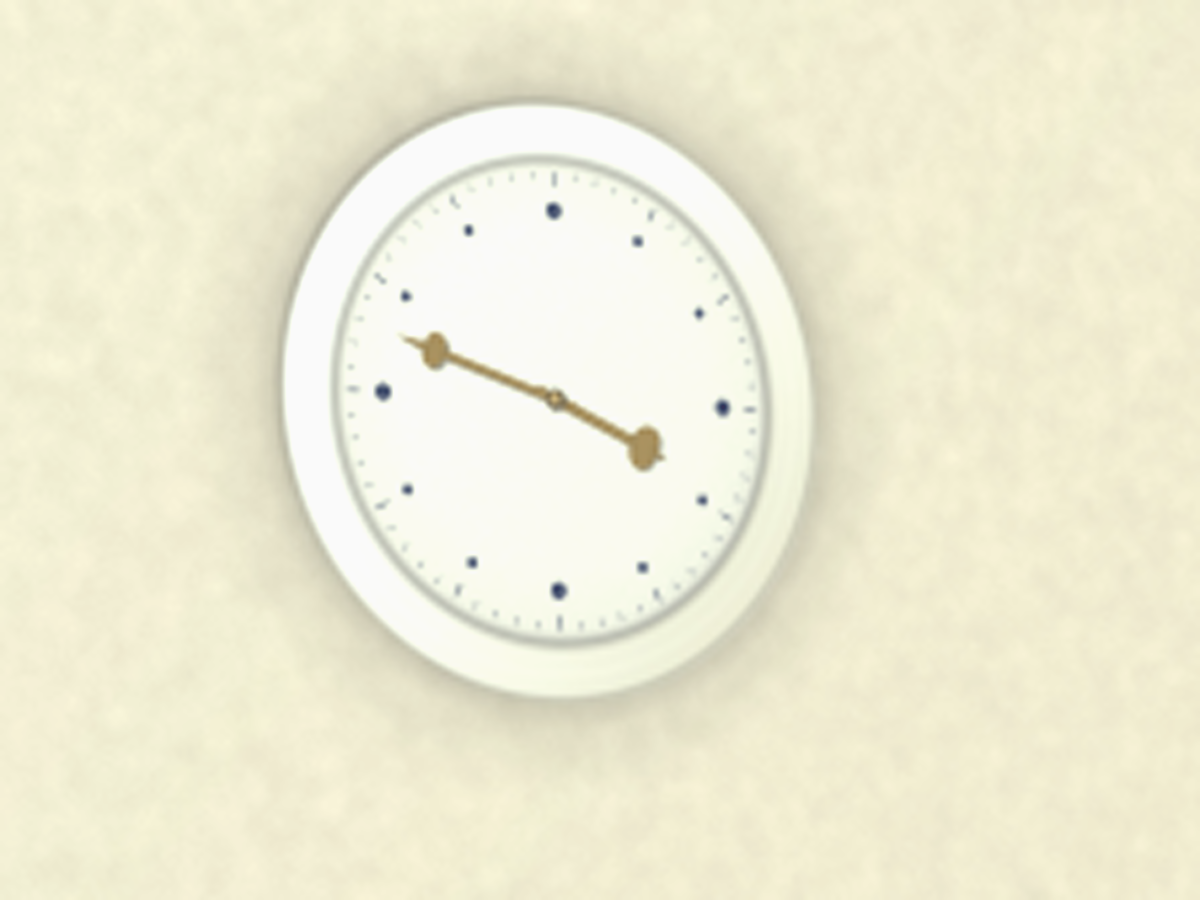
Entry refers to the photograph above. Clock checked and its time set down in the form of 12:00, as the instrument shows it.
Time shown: 3:48
